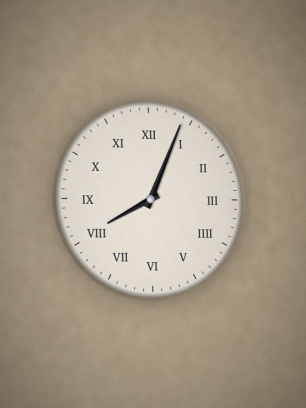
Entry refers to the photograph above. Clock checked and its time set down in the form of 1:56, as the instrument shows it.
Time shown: 8:04
